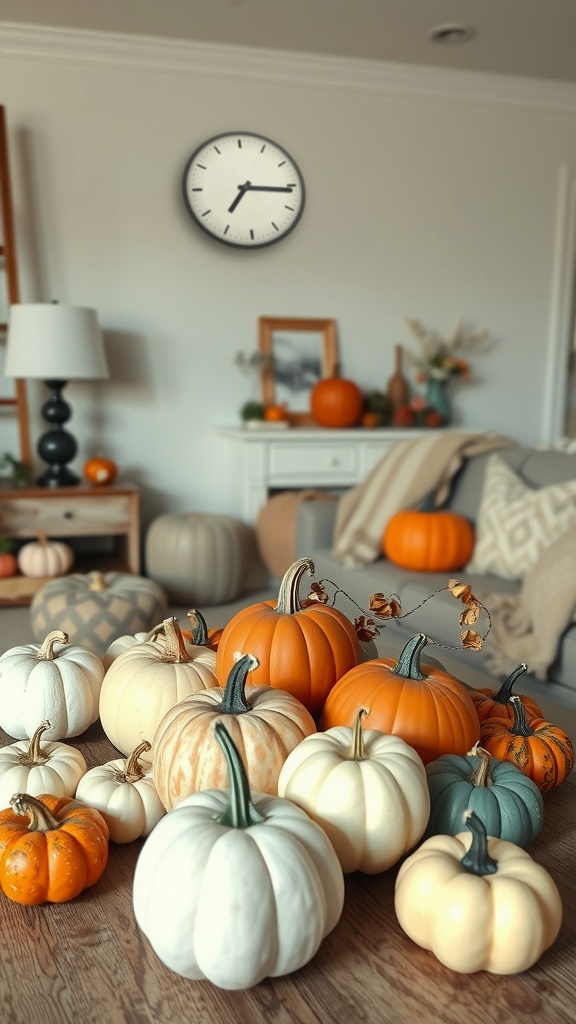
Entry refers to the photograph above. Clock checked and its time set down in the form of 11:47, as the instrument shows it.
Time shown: 7:16
